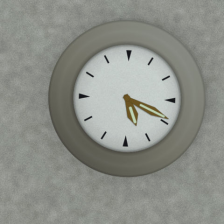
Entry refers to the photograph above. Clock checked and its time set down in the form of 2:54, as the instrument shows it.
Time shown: 5:19
